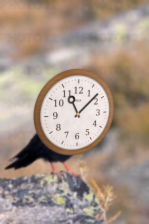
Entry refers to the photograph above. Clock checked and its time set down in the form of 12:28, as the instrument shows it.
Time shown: 11:08
